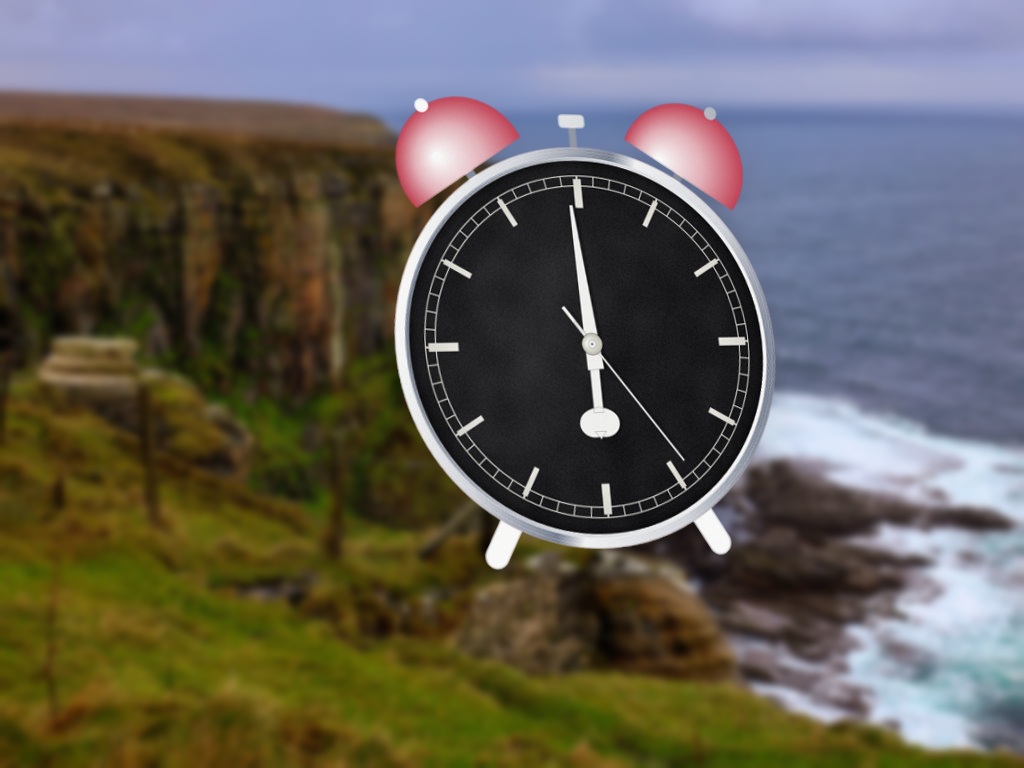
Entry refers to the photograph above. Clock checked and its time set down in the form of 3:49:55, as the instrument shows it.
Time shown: 5:59:24
